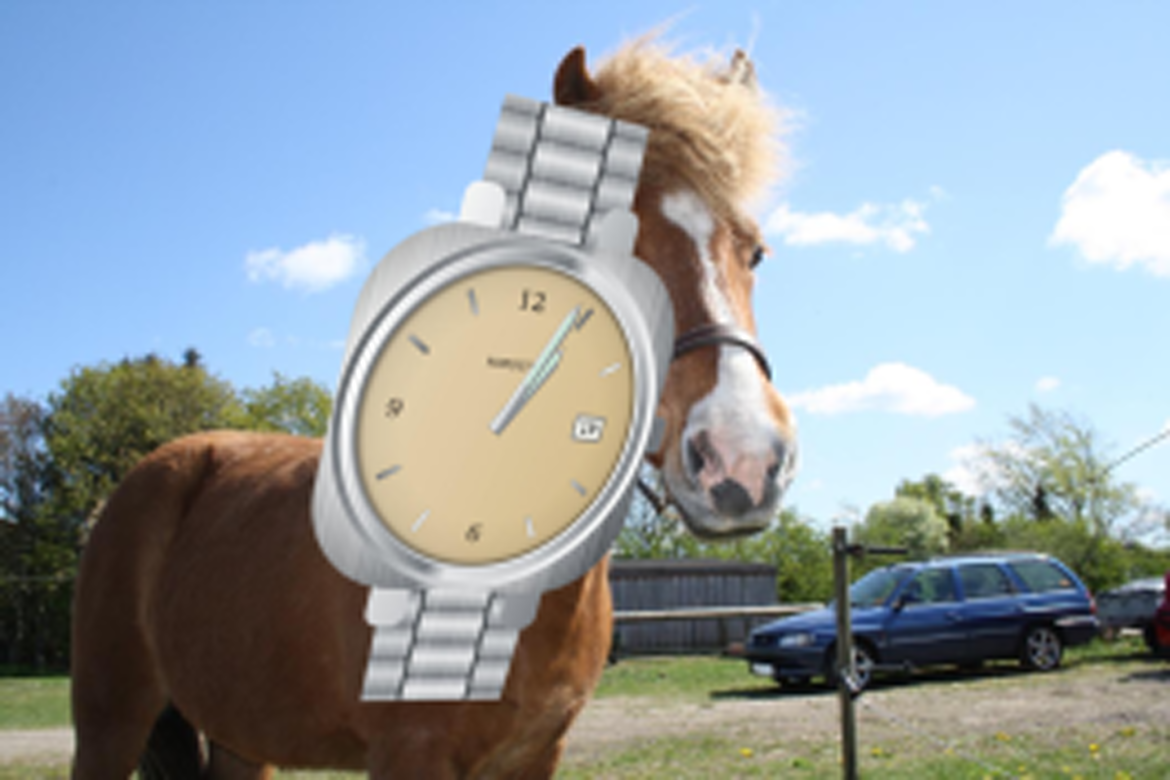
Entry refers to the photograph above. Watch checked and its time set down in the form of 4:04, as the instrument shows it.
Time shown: 1:04
